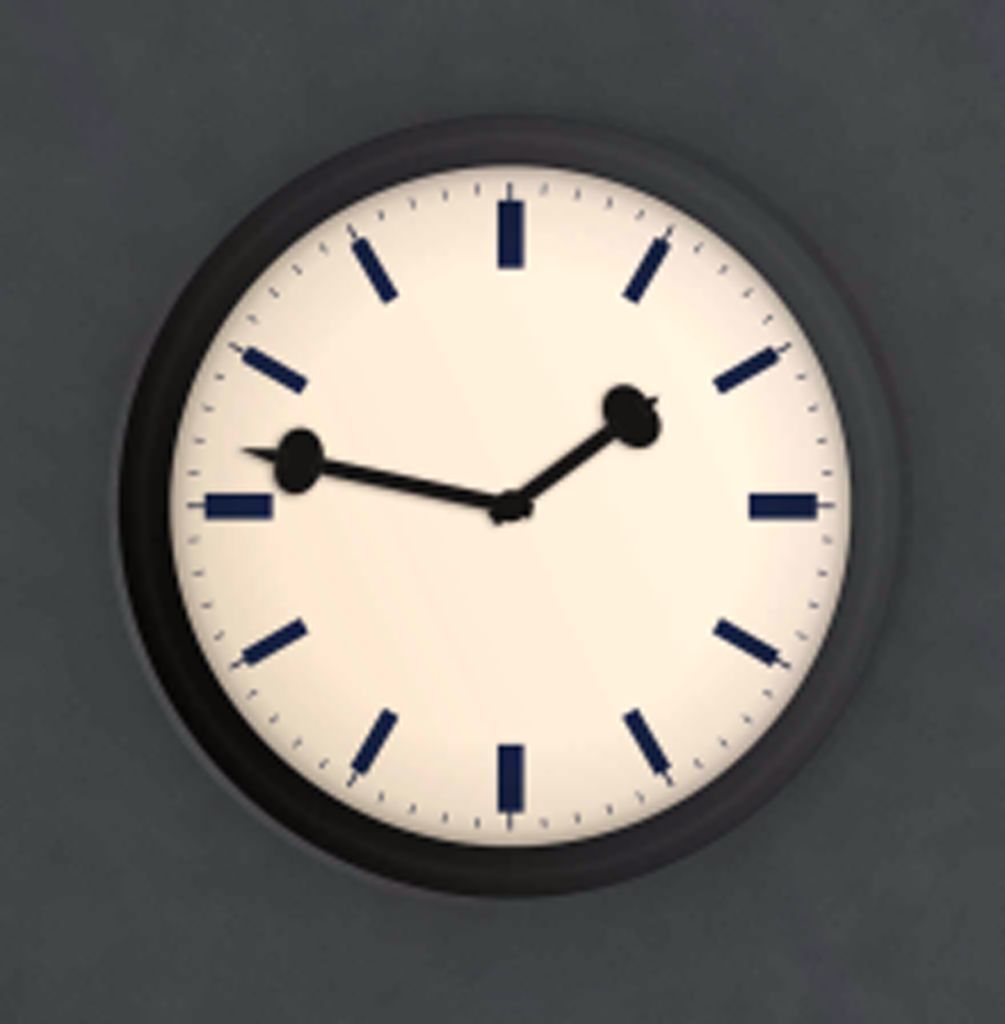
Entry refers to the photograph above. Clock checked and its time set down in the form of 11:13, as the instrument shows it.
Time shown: 1:47
